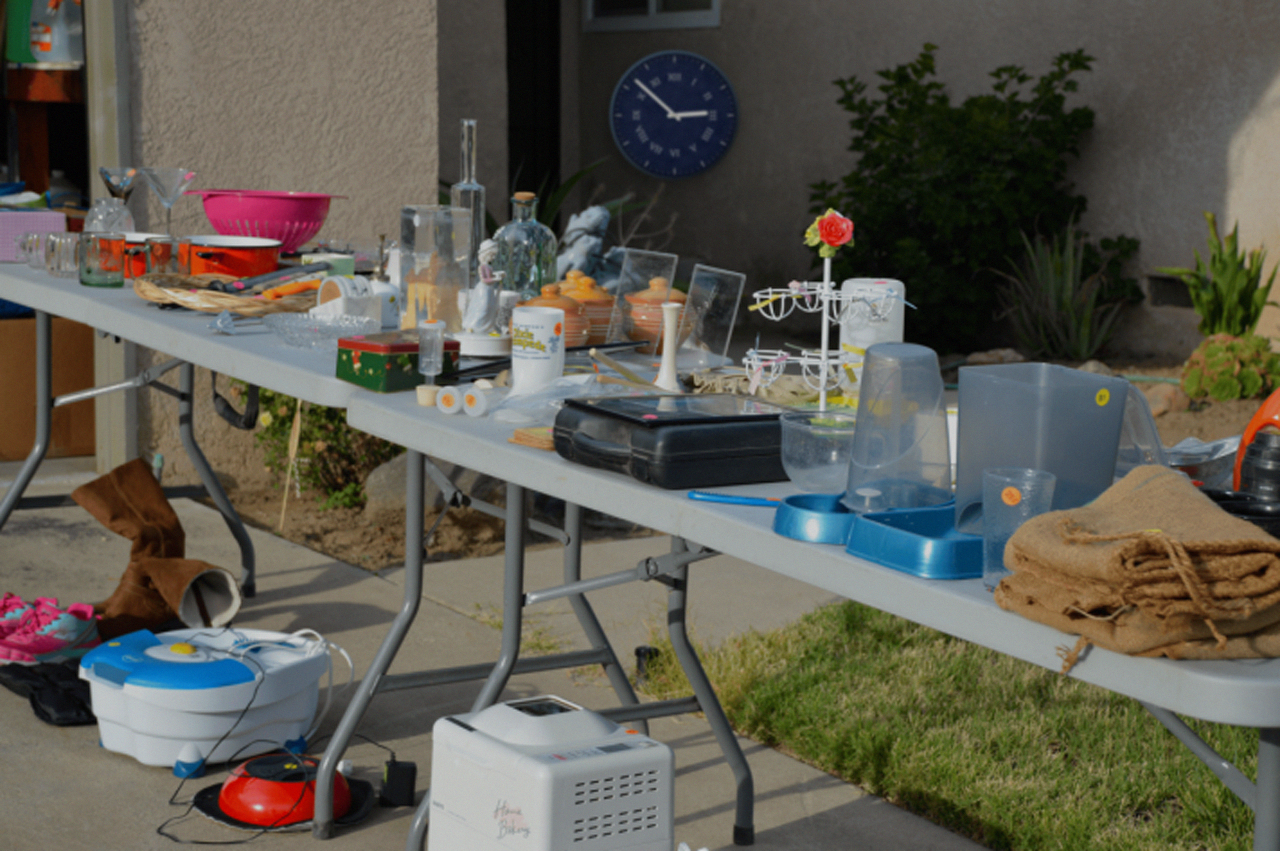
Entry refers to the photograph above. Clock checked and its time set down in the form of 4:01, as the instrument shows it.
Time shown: 2:52
